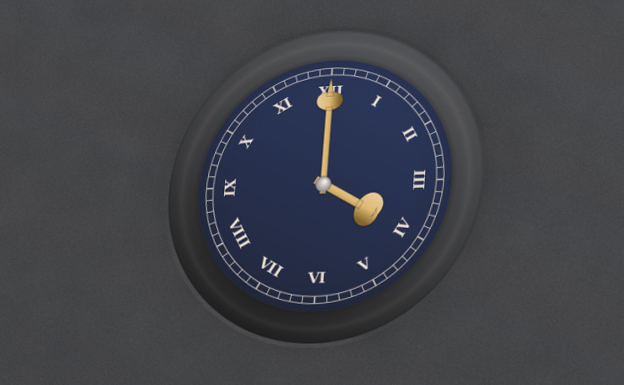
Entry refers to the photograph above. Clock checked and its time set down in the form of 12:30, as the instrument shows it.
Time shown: 4:00
